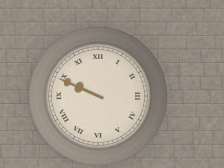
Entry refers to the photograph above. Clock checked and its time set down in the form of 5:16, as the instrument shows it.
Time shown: 9:49
